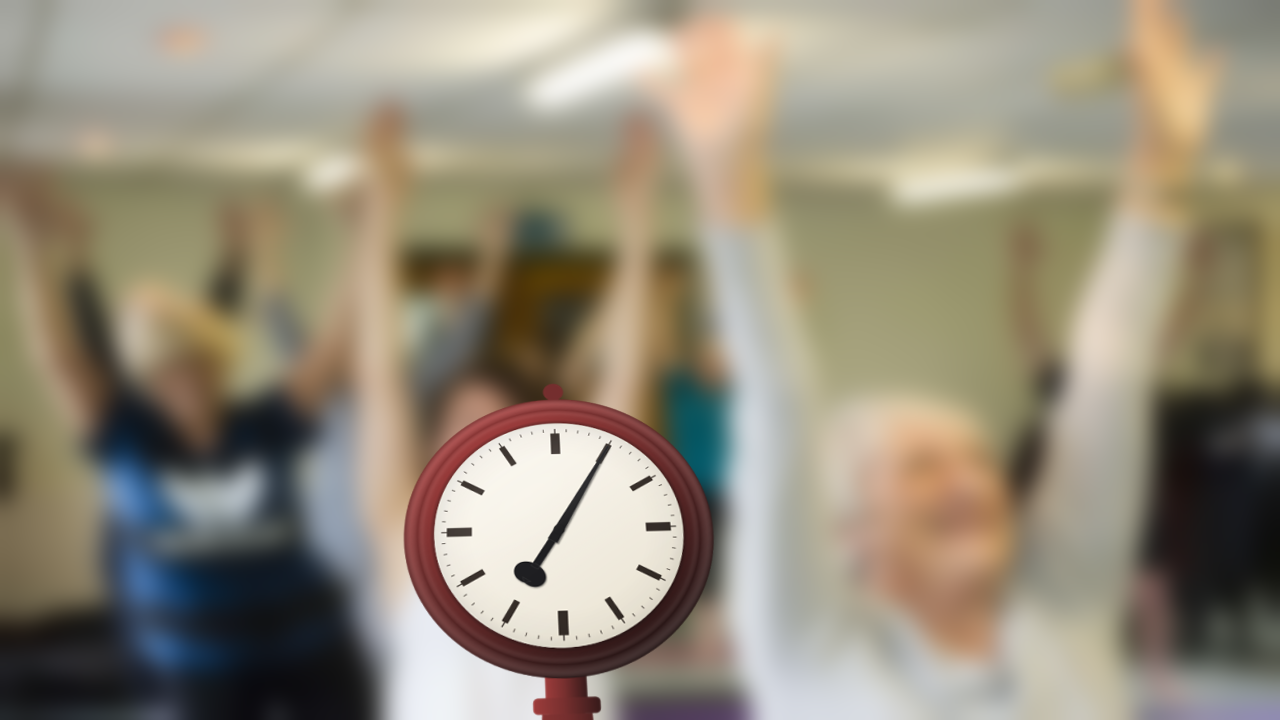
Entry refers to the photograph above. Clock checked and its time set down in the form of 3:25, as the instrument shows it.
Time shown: 7:05
